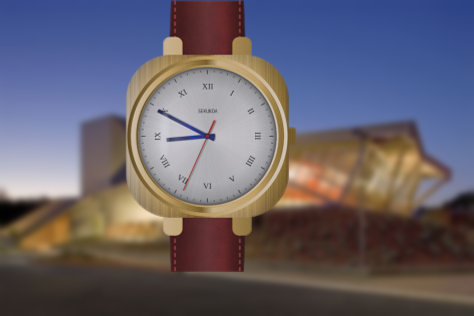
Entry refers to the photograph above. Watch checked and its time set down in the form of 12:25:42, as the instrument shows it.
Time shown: 8:49:34
